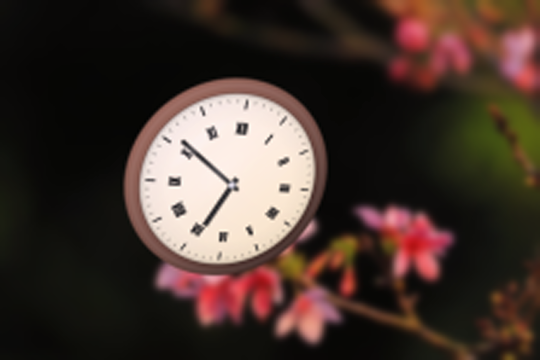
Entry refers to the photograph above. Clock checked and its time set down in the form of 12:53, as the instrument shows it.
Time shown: 6:51
